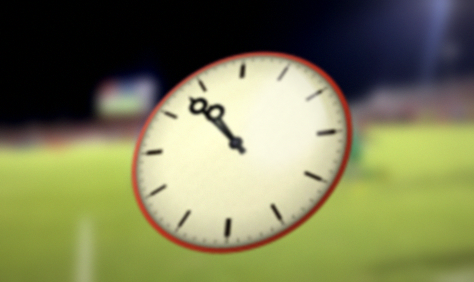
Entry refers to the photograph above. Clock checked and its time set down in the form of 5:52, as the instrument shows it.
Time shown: 10:53
